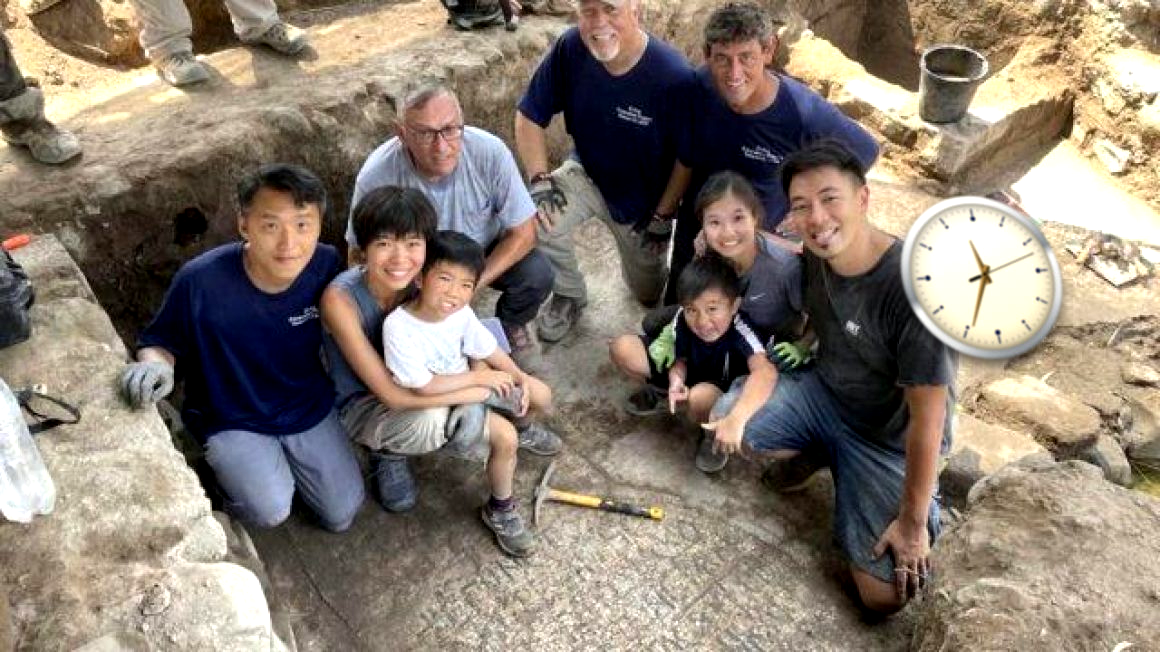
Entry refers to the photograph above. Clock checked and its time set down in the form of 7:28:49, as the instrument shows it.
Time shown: 11:34:12
